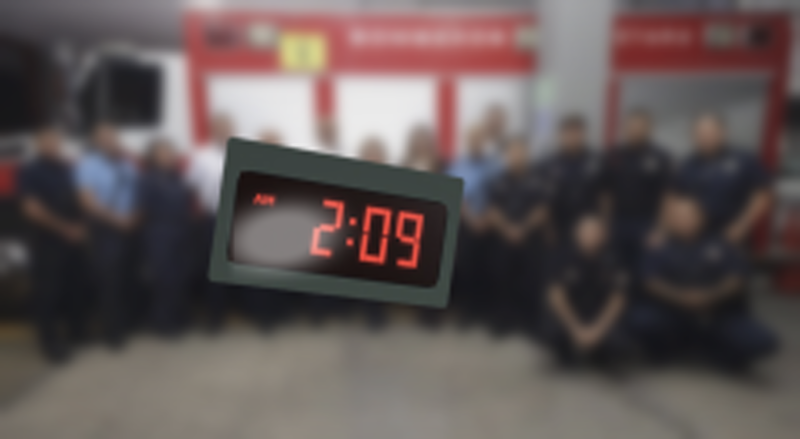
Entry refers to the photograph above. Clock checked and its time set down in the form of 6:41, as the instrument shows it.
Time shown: 2:09
